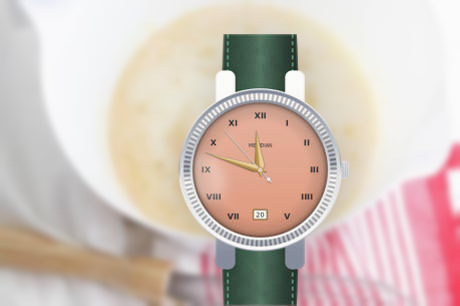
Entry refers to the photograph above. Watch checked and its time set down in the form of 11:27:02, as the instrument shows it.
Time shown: 11:47:53
